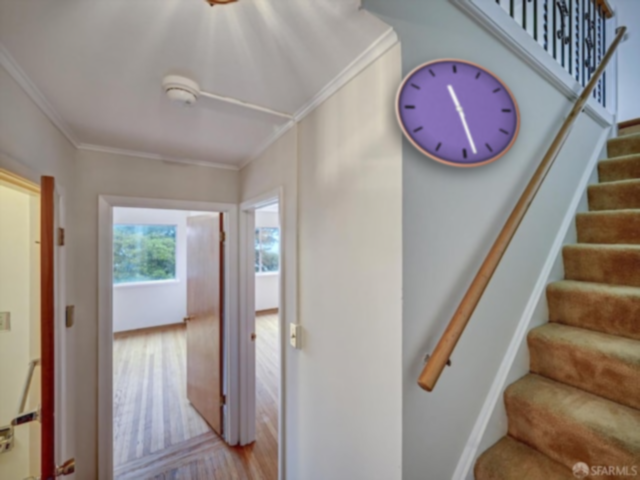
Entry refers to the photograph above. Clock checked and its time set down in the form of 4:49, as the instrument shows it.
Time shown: 11:28
